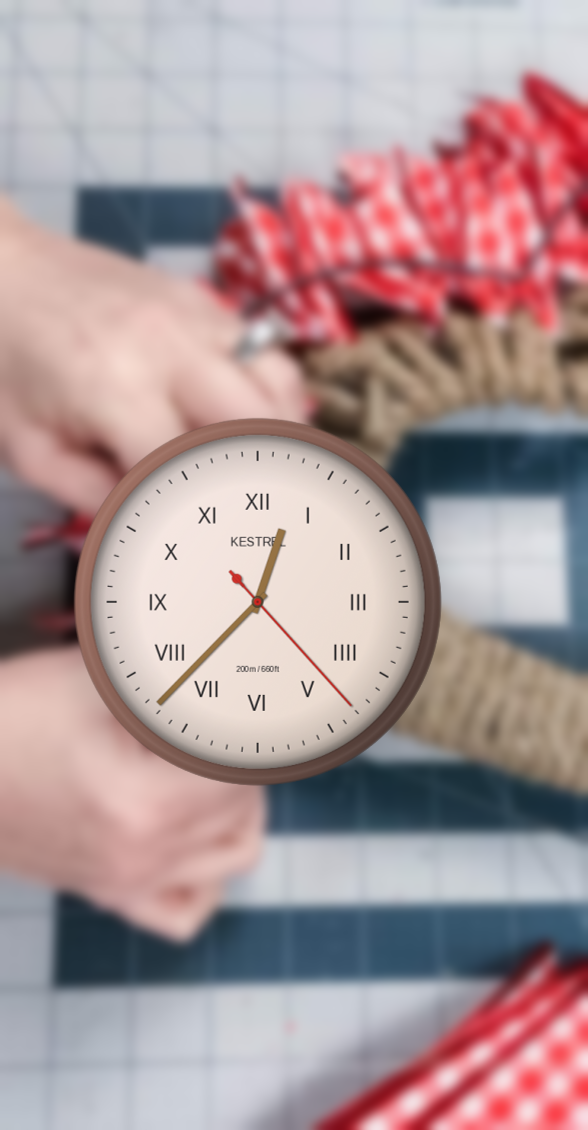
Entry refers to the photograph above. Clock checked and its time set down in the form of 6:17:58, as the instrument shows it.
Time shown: 12:37:23
